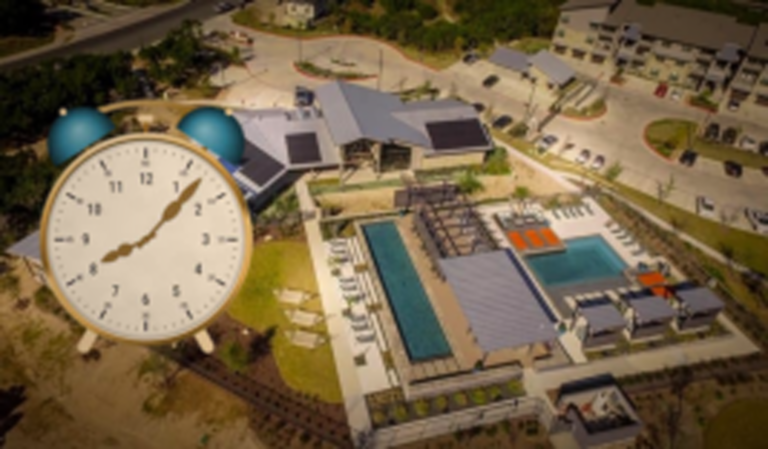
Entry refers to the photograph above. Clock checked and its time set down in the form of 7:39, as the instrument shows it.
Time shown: 8:07
